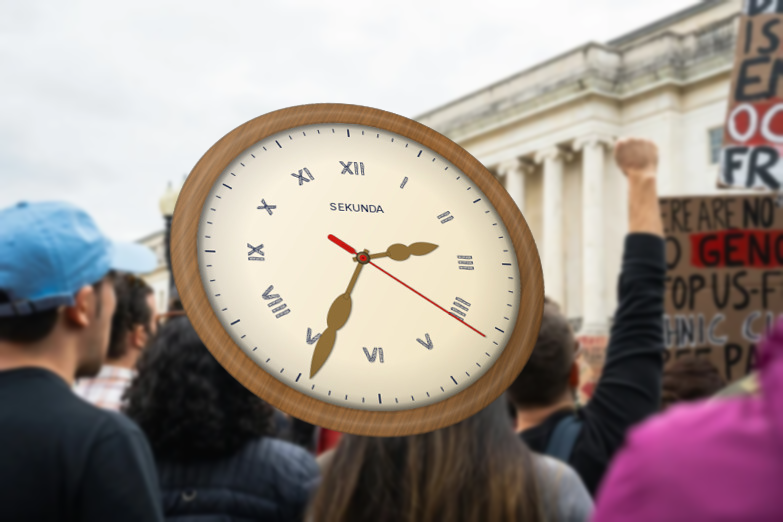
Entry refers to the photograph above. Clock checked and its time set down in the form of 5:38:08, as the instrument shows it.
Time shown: 2:34:21
